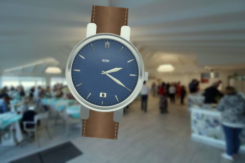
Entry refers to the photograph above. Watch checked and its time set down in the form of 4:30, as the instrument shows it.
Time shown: 2:20
